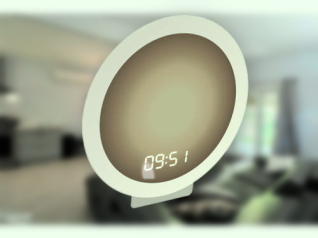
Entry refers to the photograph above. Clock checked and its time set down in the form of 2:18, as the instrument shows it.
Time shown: 9:51
